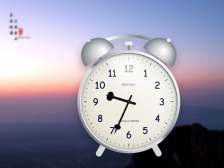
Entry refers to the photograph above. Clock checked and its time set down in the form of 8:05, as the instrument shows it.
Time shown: 9:34
